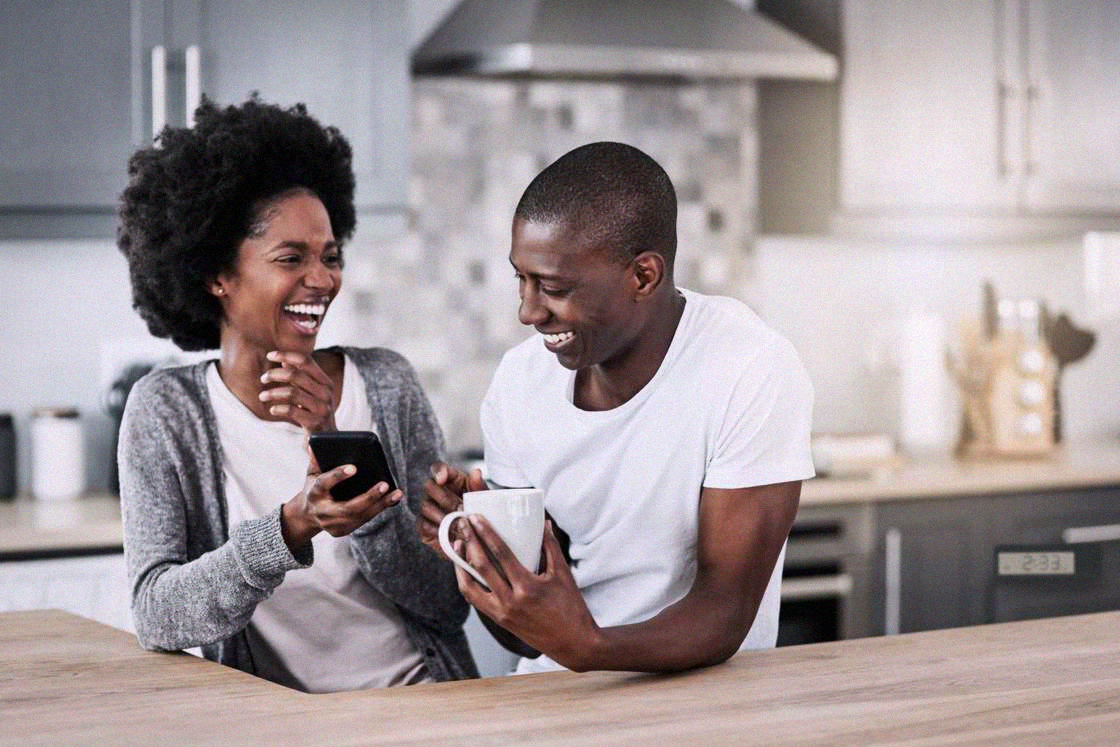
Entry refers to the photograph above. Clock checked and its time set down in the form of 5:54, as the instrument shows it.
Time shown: 2:33
